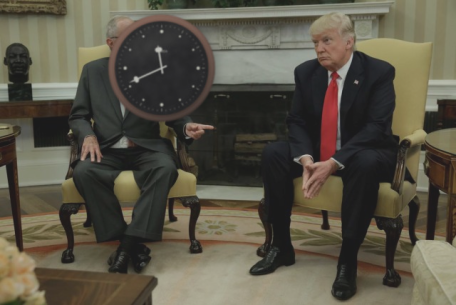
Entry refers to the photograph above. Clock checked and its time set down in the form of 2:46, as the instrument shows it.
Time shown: 11:41
